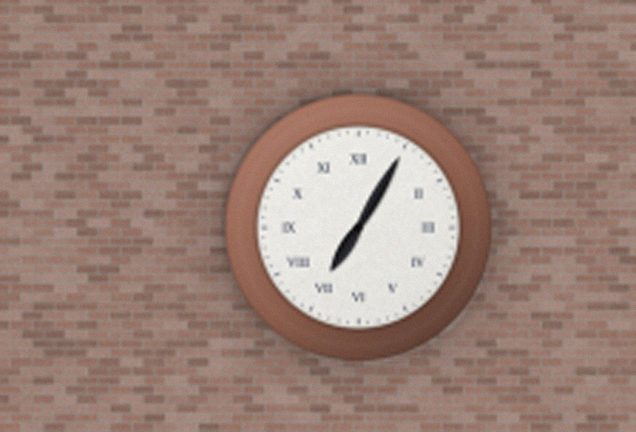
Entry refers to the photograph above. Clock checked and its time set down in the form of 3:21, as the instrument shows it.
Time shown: 7:05
